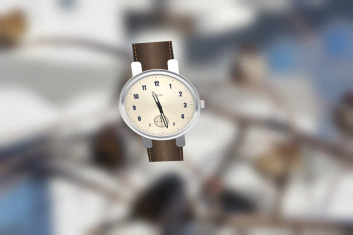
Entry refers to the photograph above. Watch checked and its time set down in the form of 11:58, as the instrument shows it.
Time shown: 11:28
